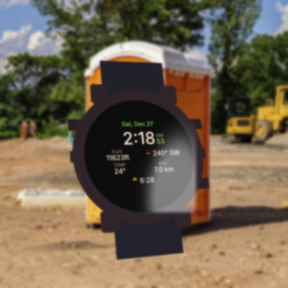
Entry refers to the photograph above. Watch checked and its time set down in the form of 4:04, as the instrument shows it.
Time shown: 2:18
